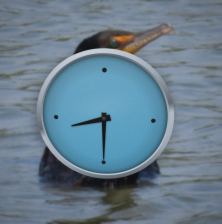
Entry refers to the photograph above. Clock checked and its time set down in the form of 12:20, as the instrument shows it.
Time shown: 8:30
